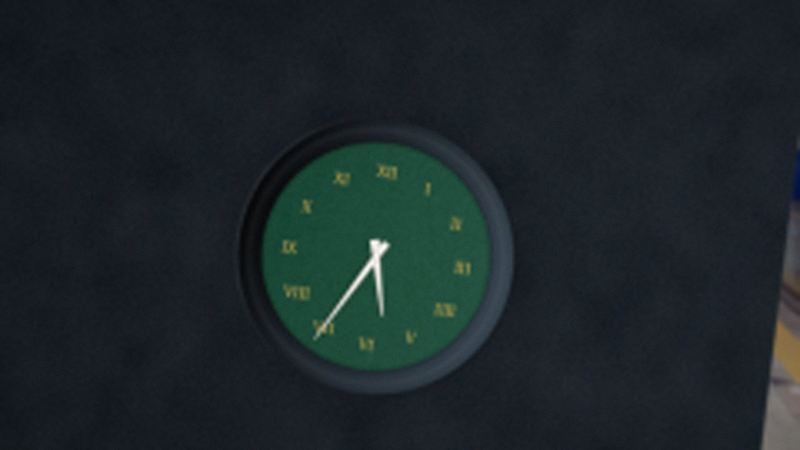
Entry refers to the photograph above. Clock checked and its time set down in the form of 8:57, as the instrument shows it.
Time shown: 5:35
